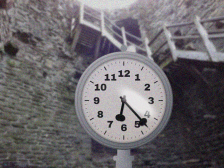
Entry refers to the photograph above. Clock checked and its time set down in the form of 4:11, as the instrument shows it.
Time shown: 6:23
